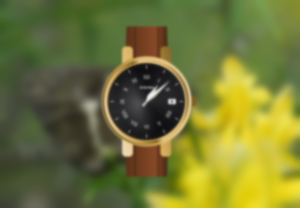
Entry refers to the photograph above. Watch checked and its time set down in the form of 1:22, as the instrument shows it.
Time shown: 1:08
